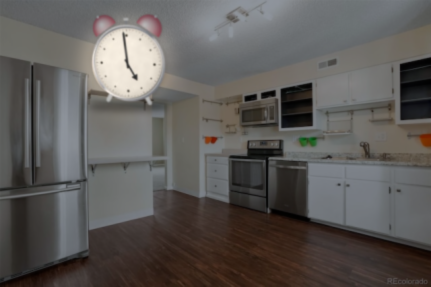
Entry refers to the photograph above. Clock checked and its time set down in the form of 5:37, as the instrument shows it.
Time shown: 4:59
